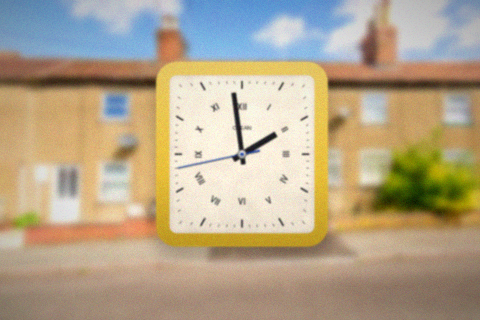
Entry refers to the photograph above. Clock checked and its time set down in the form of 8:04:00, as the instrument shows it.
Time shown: 1:58:43
